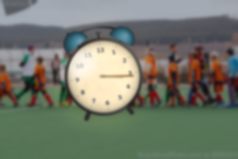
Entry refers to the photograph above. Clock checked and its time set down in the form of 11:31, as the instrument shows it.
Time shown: 3:16
